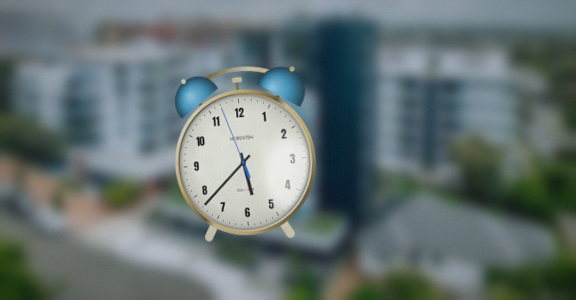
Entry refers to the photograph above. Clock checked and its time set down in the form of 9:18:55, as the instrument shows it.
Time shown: 5:37:57
